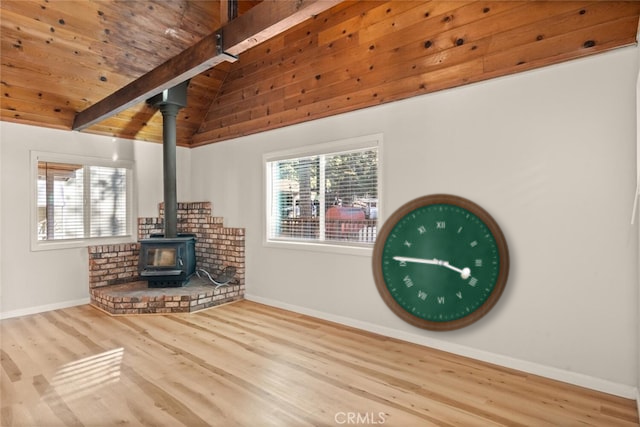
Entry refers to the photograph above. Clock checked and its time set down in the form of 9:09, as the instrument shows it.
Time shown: 3:46
